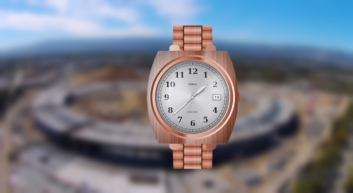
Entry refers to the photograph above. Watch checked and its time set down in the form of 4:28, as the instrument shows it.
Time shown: 1:38
